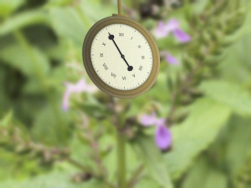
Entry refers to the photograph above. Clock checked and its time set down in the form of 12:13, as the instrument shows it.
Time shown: 4:55
